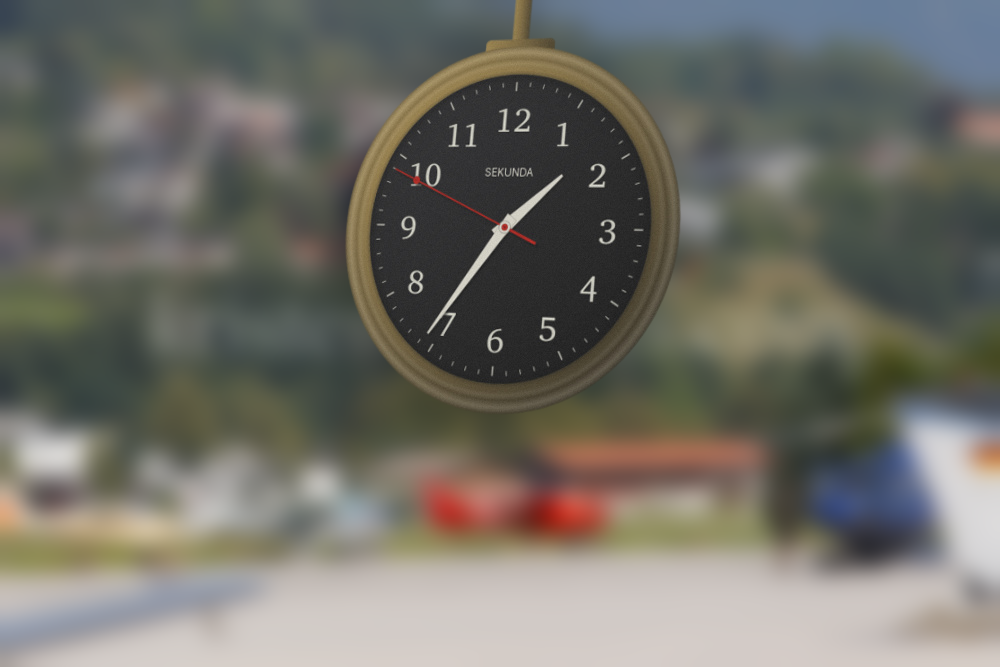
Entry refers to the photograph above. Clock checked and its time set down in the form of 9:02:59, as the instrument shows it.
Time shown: 1:35:49
